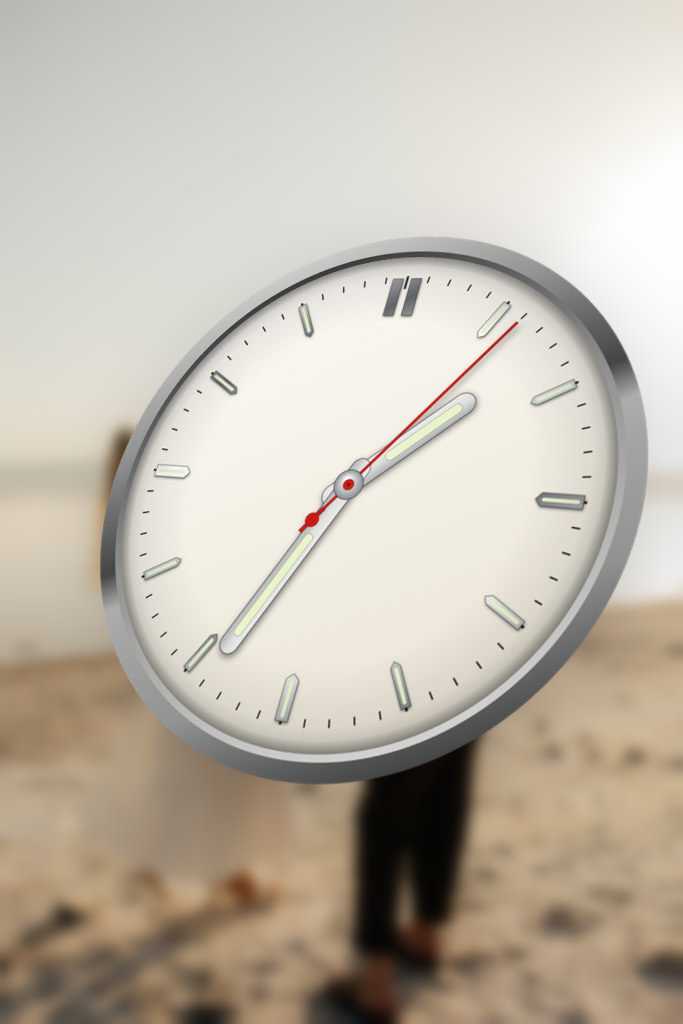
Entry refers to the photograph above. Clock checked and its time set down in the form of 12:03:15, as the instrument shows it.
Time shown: 1:34:06
